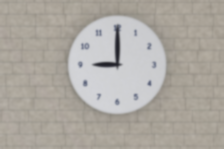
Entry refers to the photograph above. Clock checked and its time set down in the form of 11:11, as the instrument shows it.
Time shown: 9:00
